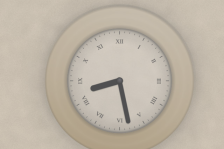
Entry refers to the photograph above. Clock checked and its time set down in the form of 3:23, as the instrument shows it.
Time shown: 8:28
